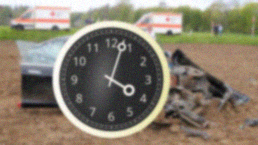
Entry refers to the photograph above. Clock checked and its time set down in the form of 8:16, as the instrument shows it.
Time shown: 4:03
